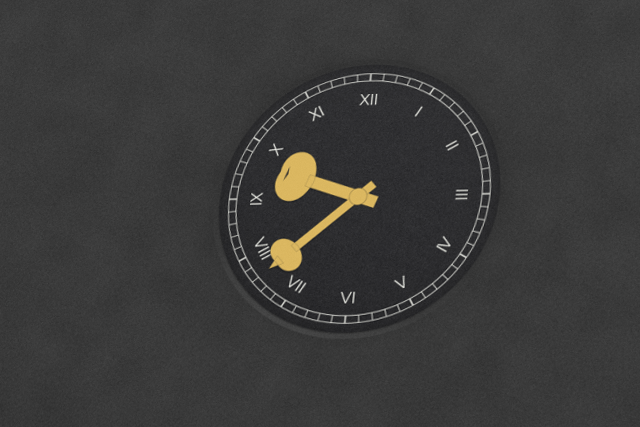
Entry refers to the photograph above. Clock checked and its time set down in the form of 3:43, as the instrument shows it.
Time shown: 9:38
